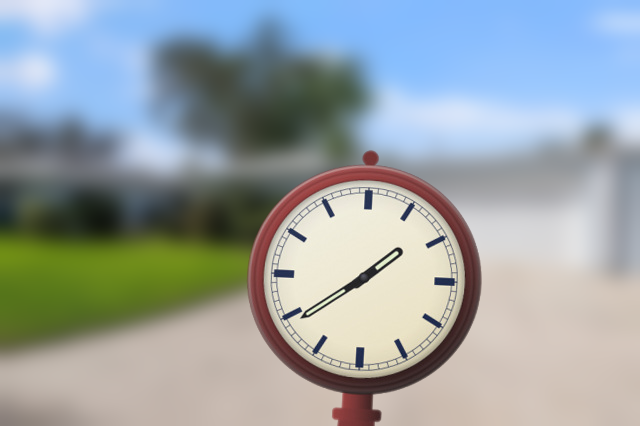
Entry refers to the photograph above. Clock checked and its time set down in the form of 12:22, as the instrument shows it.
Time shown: 1:39
